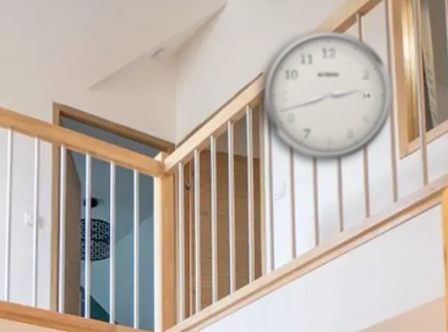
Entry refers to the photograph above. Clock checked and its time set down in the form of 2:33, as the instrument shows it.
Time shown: 2:42
